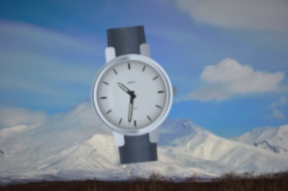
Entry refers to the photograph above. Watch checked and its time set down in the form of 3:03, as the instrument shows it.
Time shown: 10:32
